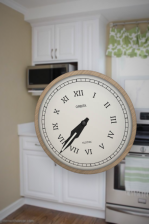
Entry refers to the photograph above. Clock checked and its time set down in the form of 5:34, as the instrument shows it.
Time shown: 7:38
